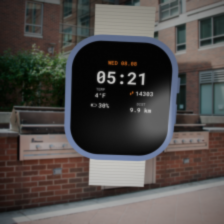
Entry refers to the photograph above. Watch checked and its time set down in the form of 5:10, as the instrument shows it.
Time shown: 5:21
